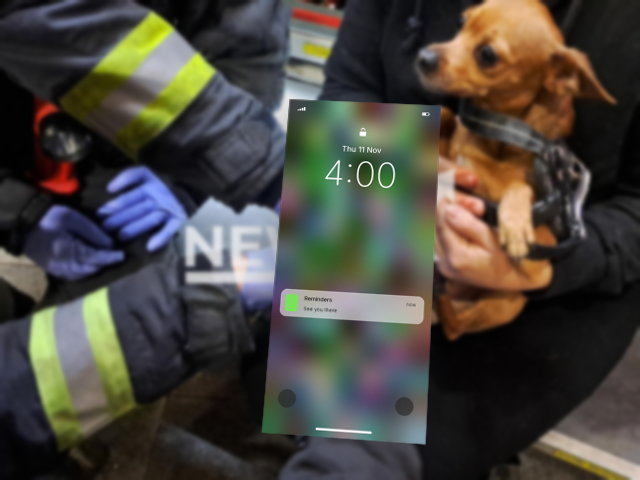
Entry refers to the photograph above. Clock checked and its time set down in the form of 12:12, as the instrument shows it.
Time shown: 4:00
